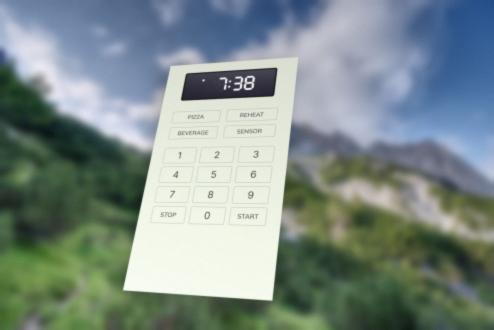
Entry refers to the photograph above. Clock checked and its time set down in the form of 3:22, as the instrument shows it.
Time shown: 7:38
